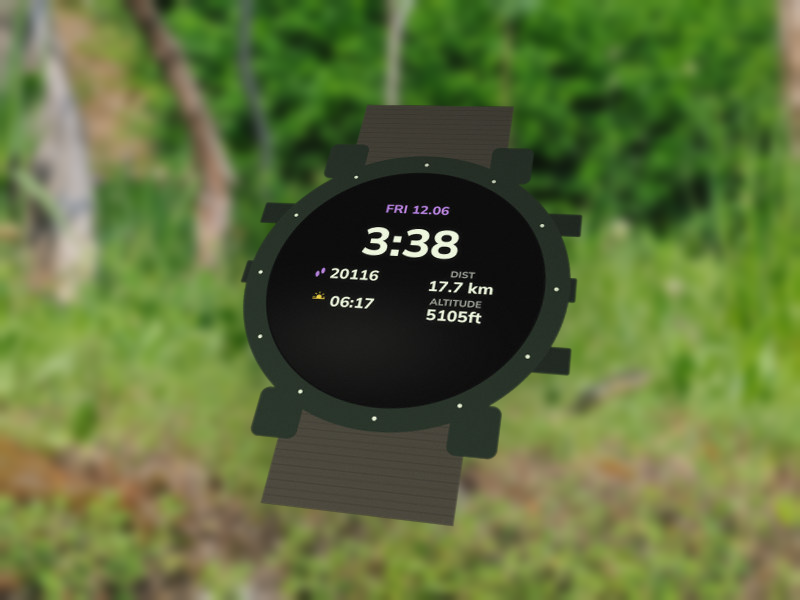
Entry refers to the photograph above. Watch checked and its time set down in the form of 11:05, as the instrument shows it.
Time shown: 3:38
